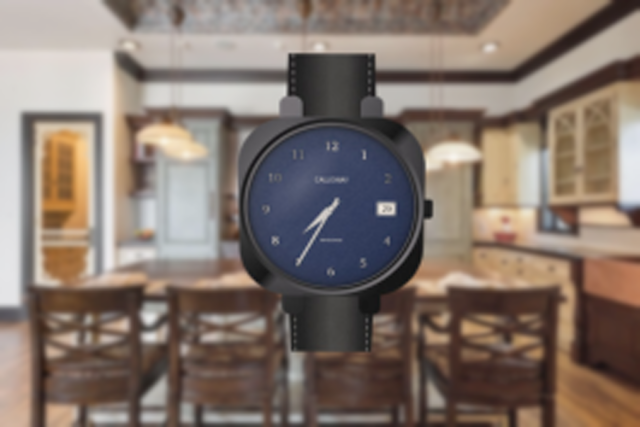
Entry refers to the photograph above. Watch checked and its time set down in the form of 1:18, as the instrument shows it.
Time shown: 7:35
